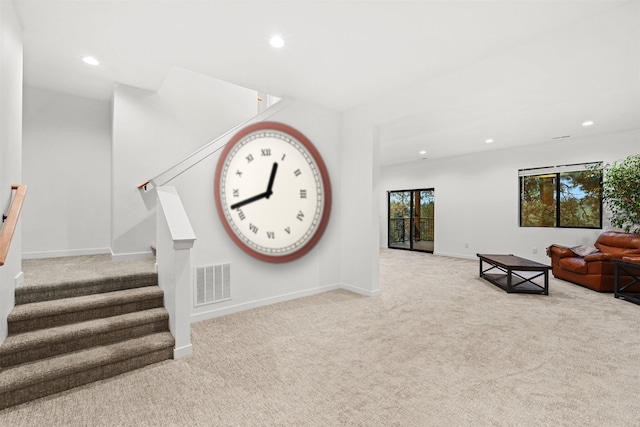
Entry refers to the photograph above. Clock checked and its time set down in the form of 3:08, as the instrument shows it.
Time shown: 12:42
